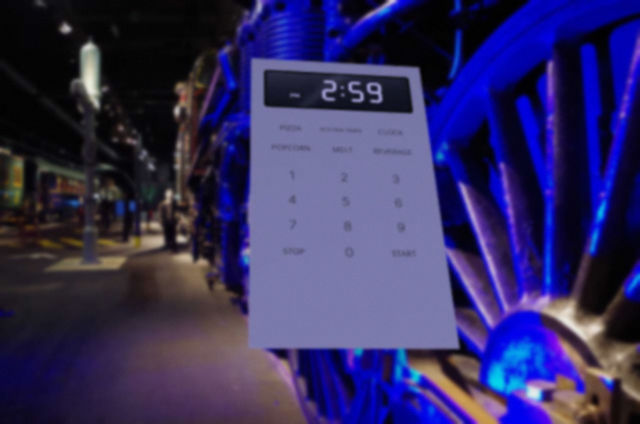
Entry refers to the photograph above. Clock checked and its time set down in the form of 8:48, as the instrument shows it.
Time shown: 2:59
